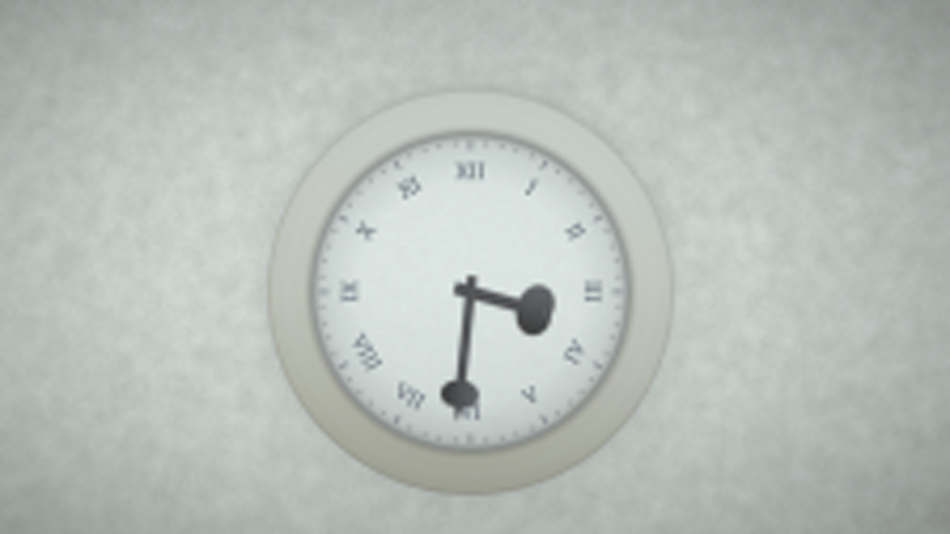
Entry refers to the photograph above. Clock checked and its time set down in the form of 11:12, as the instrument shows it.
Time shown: 3:31
